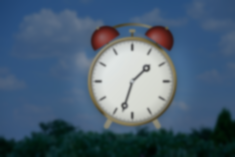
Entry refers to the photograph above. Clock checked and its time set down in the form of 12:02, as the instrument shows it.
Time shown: 1:33
